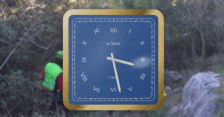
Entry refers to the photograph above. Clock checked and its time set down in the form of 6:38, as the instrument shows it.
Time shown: 3:28
